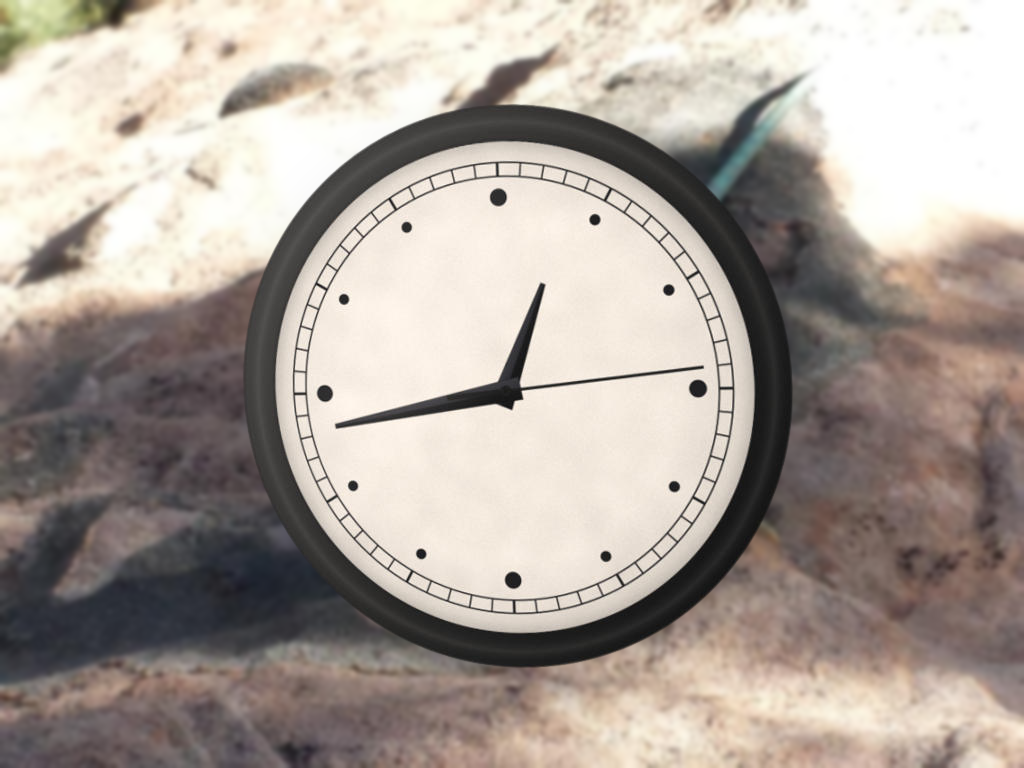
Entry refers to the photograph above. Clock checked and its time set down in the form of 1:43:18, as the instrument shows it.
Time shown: 12:43:14
